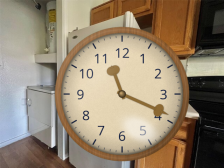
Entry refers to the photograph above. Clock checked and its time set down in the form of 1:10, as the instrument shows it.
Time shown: 11:19
